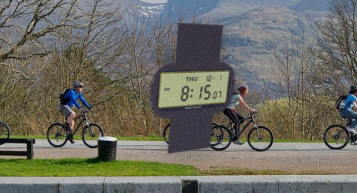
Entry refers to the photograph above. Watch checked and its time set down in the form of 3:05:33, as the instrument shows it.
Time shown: 8:15:07
